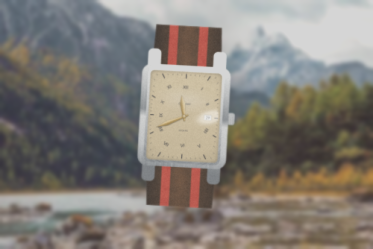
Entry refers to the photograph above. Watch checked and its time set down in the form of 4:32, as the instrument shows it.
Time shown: 11:41
